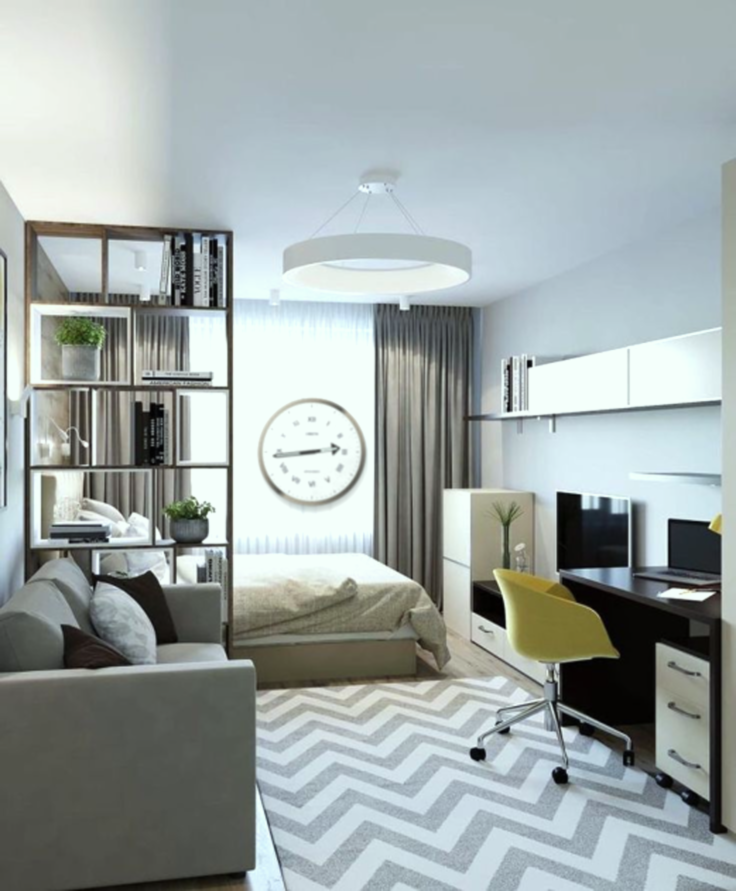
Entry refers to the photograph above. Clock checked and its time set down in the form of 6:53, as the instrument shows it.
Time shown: 2:44
